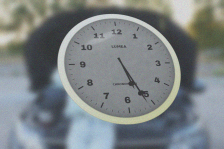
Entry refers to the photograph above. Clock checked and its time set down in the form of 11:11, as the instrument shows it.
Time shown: 5:26
